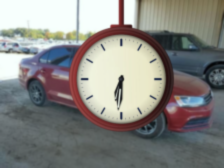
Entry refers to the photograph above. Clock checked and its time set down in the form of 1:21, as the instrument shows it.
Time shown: 6:31
